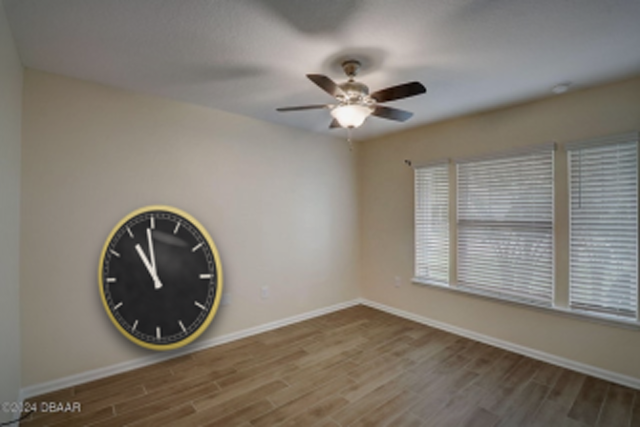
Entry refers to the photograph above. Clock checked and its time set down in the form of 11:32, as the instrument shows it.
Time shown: 10:59
